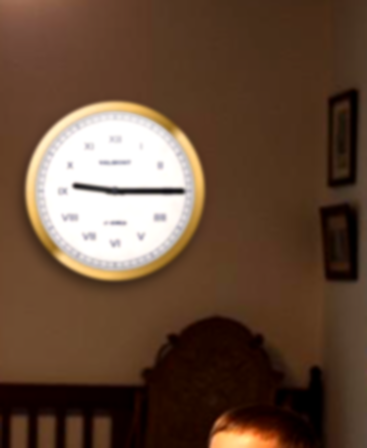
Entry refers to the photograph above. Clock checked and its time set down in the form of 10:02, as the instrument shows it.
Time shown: 9:15
